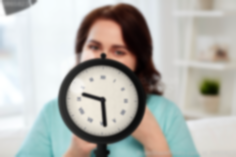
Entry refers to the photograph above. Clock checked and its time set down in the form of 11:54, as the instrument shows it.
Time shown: 9:29
